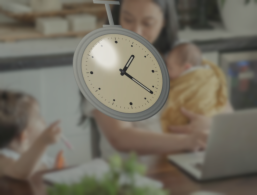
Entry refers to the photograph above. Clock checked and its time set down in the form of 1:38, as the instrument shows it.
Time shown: 1:22
